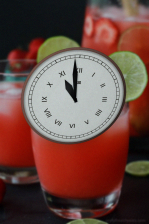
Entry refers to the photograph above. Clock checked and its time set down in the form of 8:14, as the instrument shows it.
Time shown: 10:59
